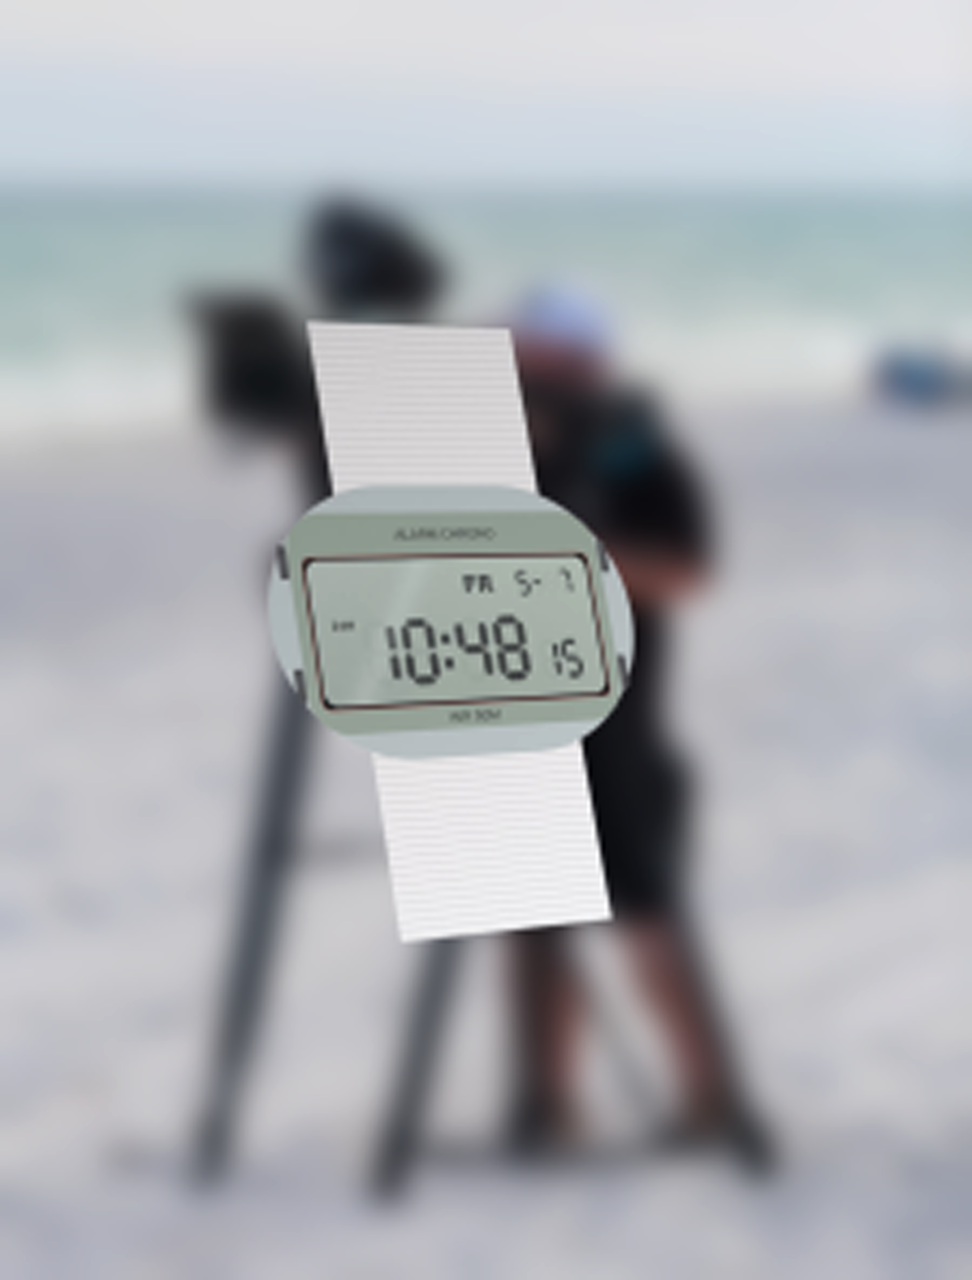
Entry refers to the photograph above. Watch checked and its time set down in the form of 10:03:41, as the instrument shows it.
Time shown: 10:48:15
